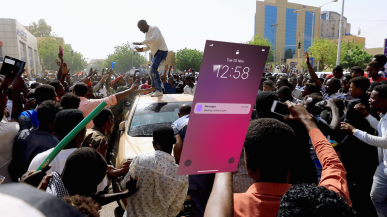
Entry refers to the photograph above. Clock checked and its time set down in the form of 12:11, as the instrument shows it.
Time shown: 12:58
